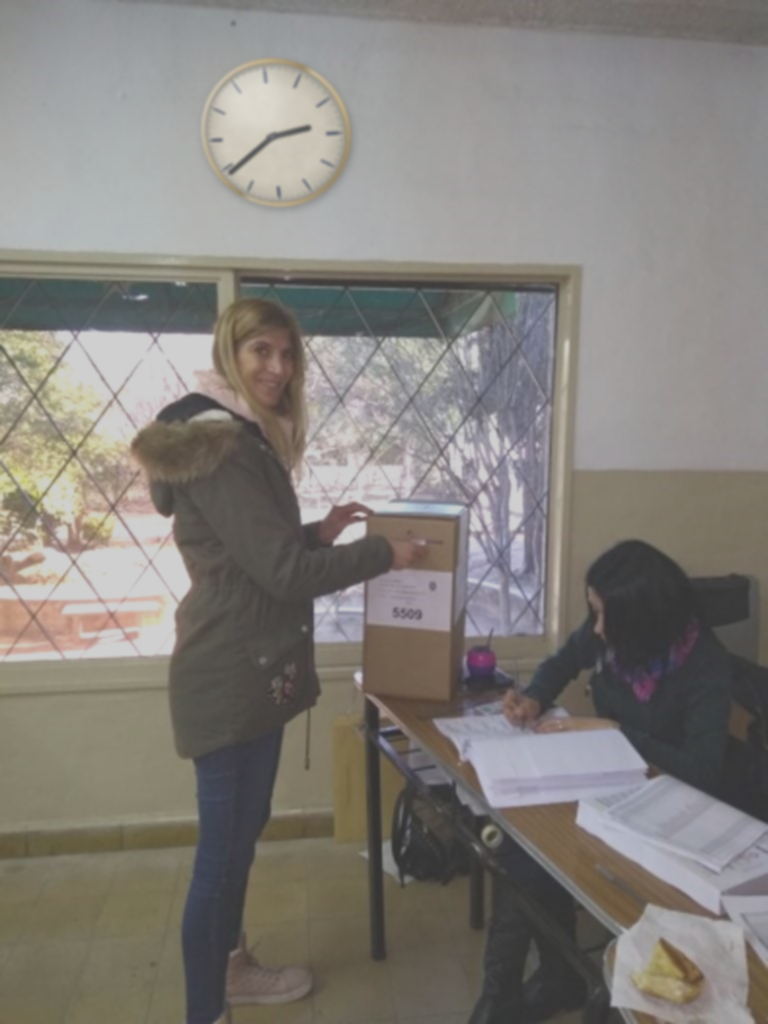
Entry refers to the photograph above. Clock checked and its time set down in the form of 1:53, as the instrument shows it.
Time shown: 2:39
